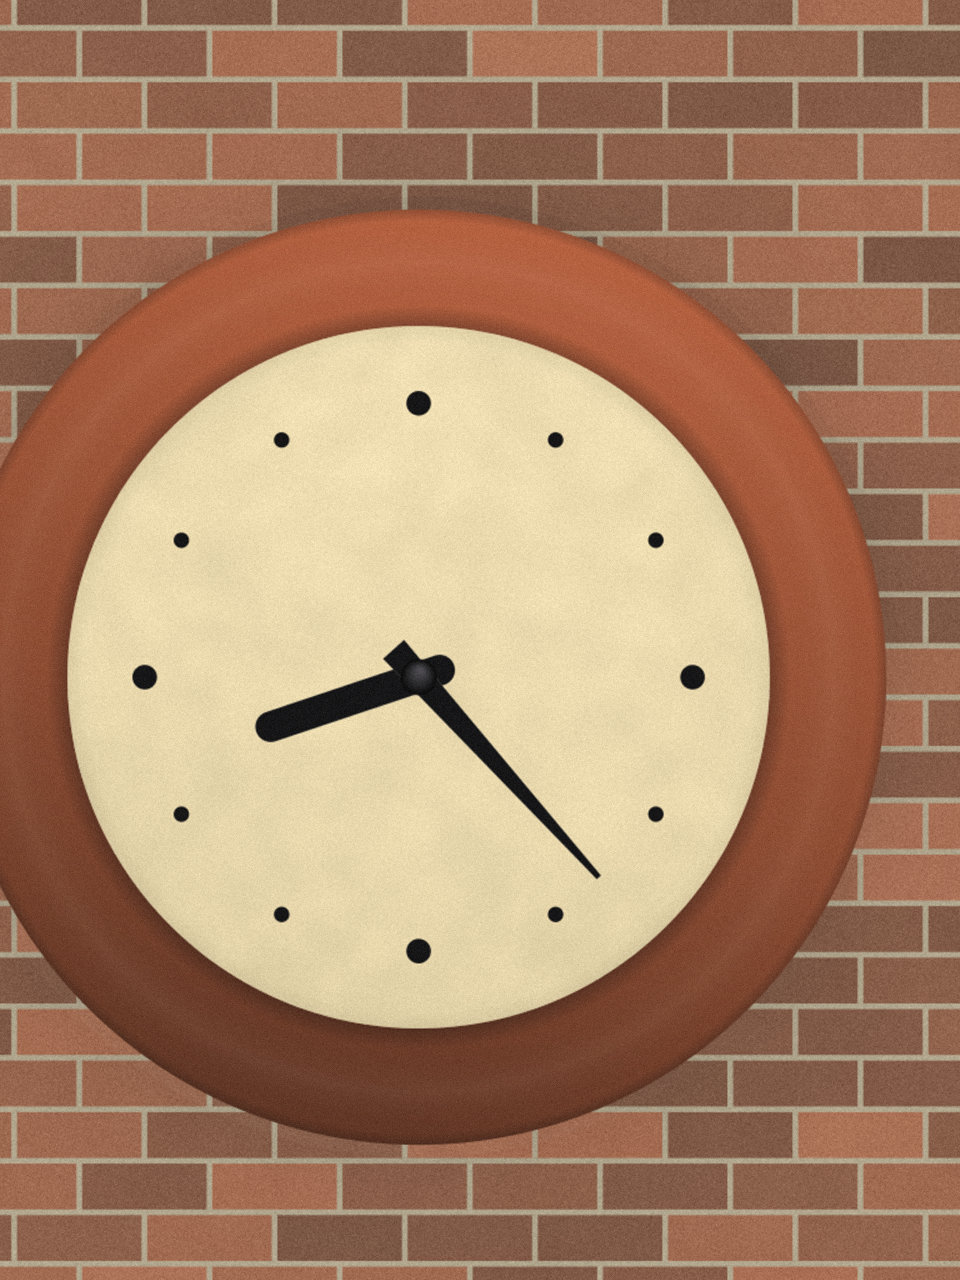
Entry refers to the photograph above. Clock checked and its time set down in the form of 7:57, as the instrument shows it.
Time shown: 8:23
